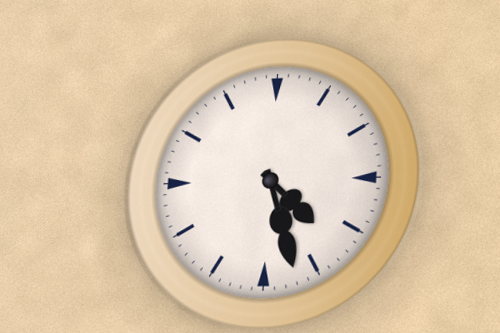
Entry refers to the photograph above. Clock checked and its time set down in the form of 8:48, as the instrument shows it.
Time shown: 4:27
